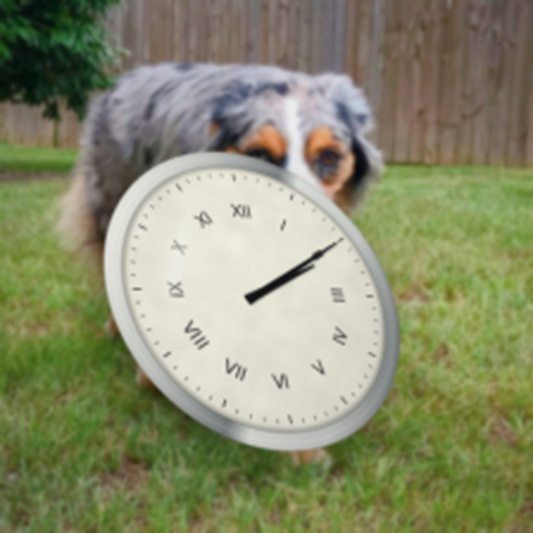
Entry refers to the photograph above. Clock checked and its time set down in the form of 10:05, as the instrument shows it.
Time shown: 2:10
